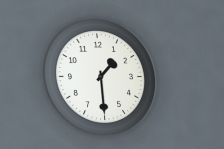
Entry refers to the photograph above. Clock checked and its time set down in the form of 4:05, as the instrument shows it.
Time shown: 1:30
